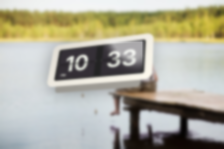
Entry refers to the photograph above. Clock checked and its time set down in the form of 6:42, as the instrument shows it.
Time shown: 10:33
